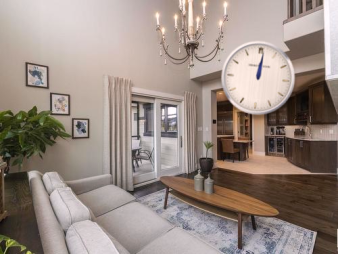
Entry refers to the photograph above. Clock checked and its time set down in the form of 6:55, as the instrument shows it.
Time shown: 12:01
